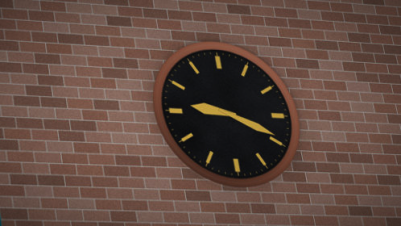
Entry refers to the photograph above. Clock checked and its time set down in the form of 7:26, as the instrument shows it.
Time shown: 9:19
